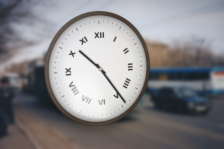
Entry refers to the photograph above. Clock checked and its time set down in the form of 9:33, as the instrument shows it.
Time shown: 10:24
